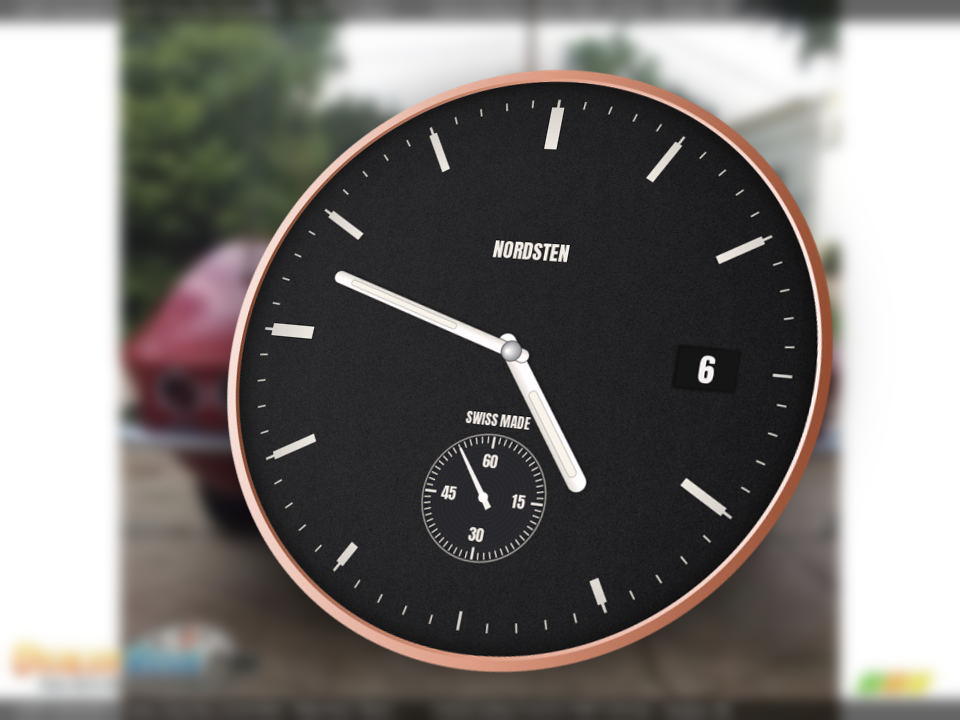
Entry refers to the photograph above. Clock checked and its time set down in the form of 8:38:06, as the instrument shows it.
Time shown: 4:47:54
